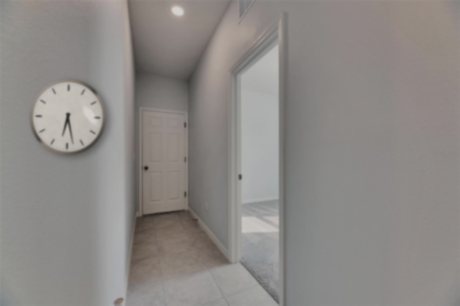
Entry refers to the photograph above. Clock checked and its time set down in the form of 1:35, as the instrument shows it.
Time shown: 6:28
